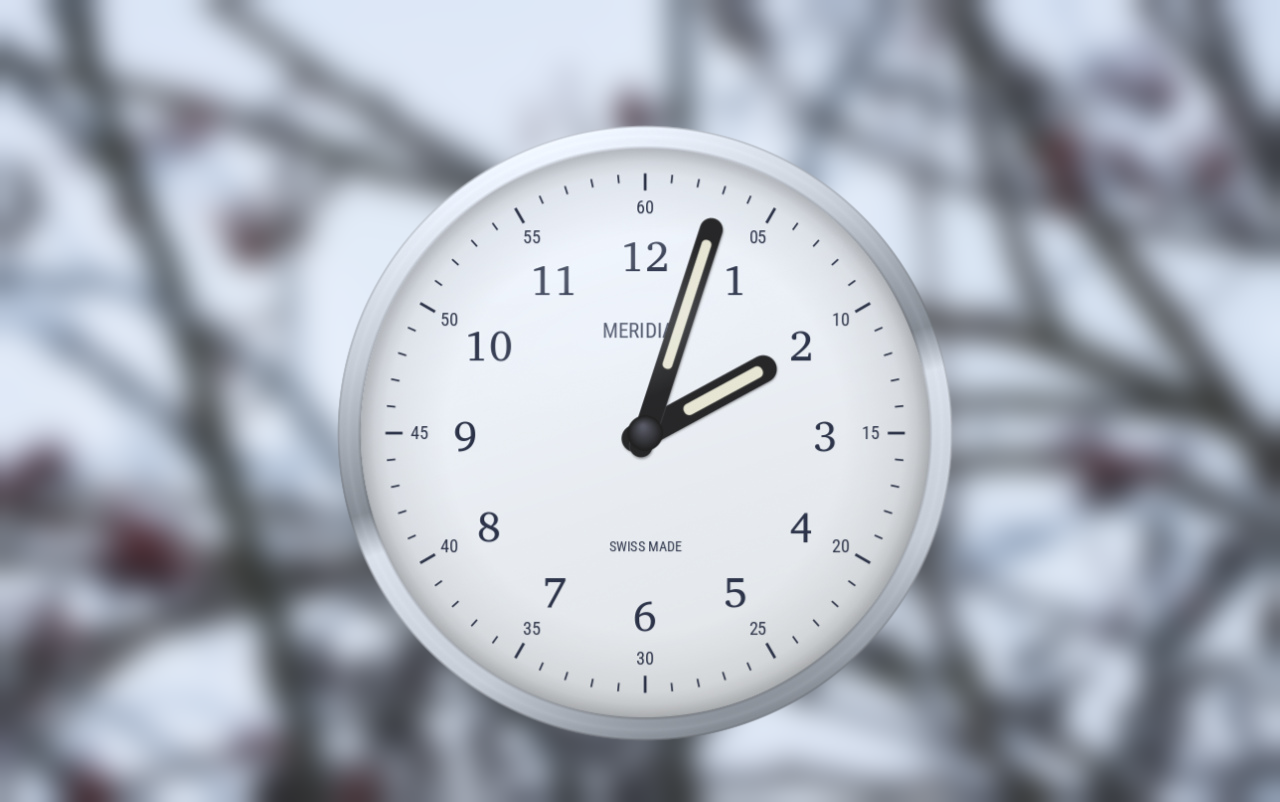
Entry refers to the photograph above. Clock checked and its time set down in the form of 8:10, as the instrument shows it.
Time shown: 2:03
